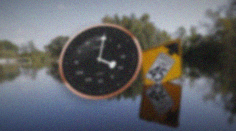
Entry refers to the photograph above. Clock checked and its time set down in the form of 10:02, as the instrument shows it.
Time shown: 4:02
